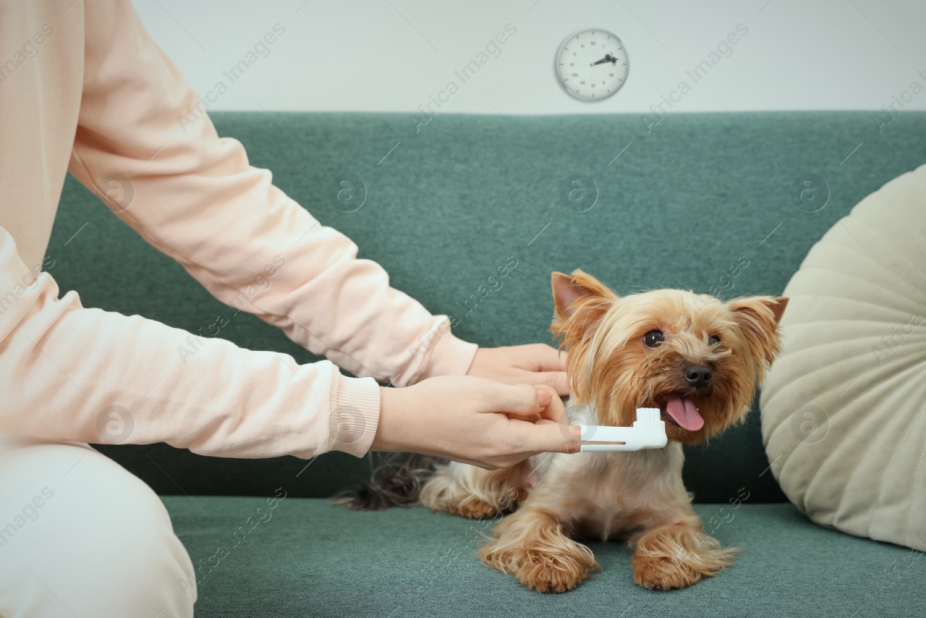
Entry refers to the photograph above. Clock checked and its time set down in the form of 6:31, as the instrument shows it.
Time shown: 2:13
